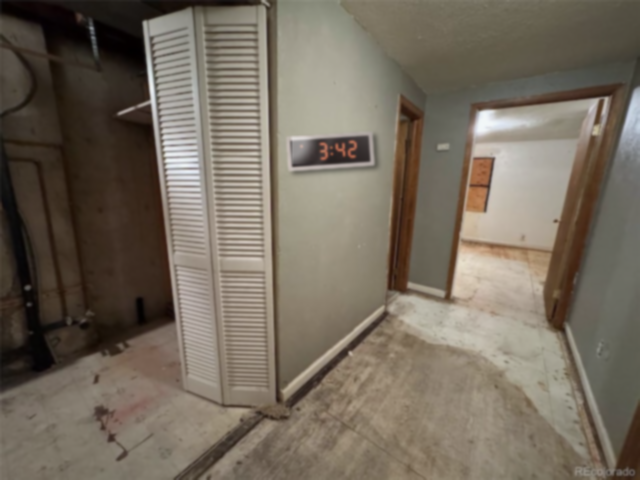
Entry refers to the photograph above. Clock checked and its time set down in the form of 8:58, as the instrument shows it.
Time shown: 3:42
